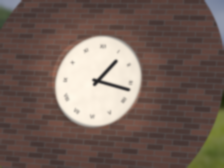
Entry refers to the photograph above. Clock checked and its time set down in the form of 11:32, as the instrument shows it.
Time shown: 1:17
